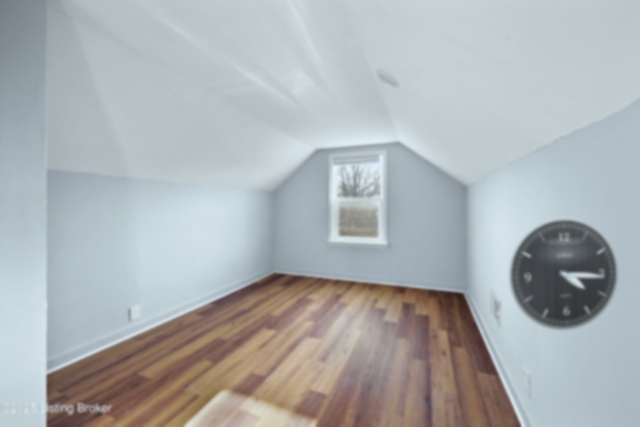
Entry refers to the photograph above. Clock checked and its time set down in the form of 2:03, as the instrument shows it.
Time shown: 4:16
